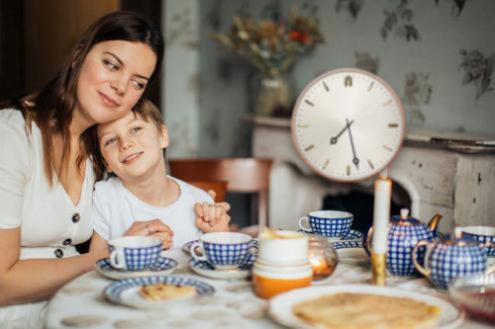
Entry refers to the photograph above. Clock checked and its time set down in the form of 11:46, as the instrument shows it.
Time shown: 7:28
